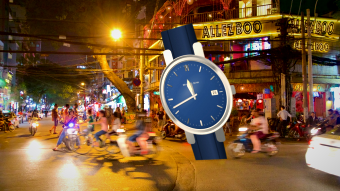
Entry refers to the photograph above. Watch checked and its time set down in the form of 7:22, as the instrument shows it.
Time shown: 11:42
